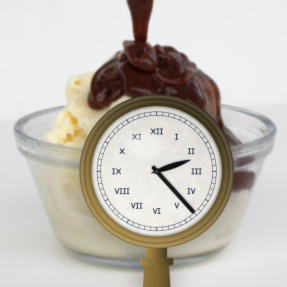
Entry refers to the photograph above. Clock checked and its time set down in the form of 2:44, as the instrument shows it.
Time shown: 2:23
